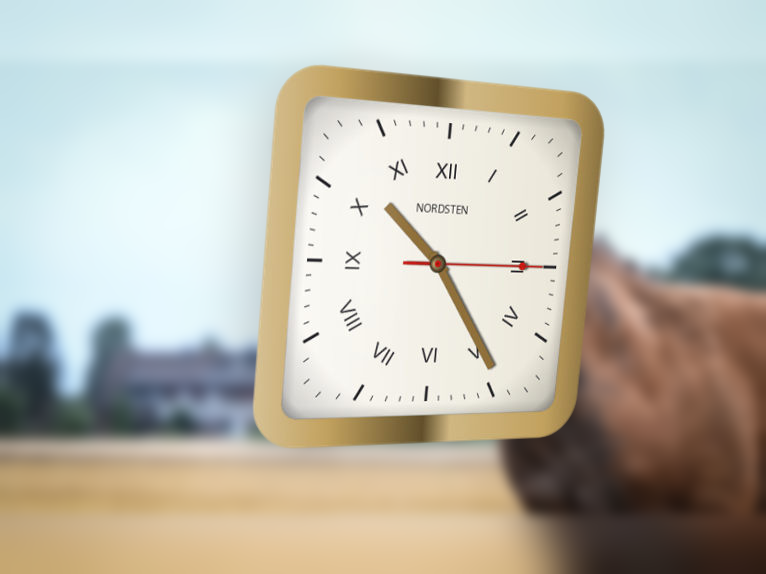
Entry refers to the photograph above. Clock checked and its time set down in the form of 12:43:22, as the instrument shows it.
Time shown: 10:24:15
